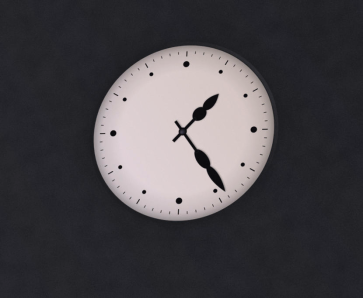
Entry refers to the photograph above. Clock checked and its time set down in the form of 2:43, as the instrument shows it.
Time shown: 1:24
